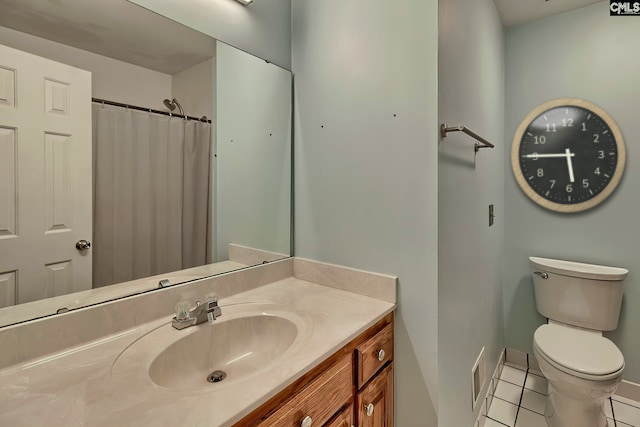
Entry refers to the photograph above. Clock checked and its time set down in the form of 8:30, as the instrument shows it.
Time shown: 5:45
